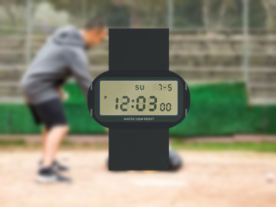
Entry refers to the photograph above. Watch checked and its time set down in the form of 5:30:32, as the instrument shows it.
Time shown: 12:03:00
